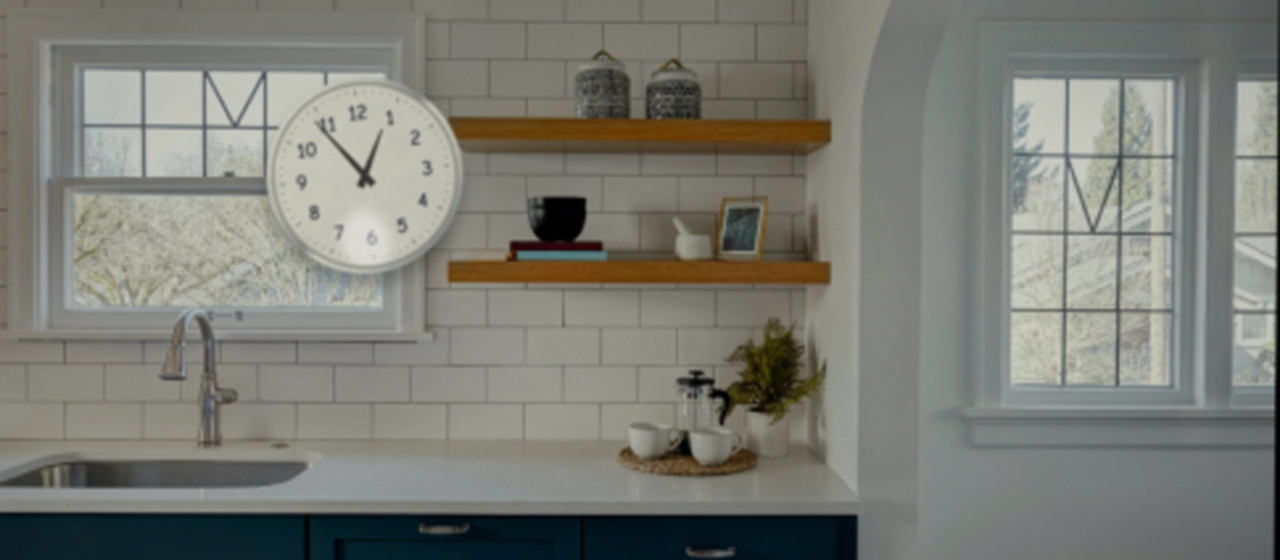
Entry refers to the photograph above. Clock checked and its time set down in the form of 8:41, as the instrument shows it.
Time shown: 12:54
